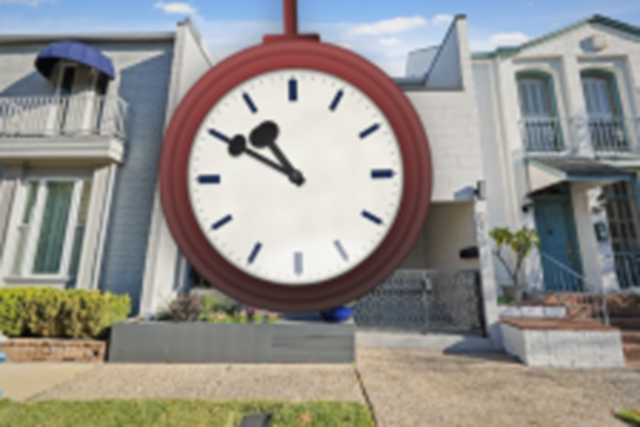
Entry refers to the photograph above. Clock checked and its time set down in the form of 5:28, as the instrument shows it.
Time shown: 10:50
